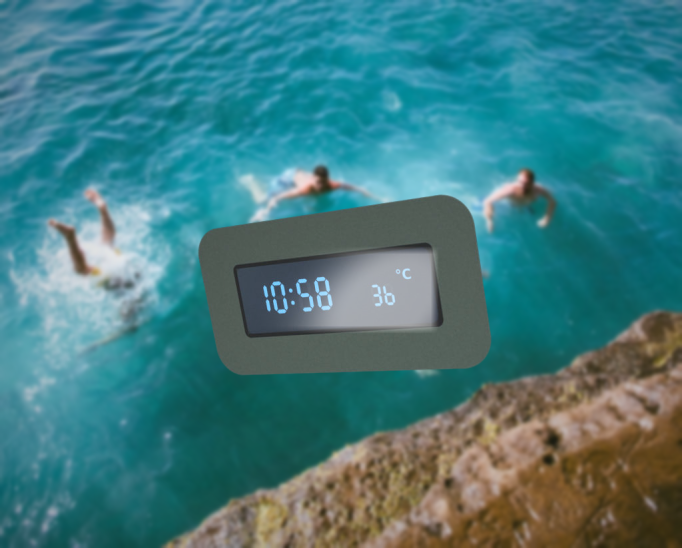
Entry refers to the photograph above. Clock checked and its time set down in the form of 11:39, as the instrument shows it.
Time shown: 10:58
